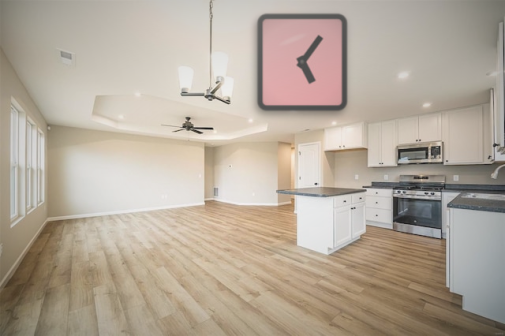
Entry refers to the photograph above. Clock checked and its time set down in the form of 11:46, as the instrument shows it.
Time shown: 5:06
